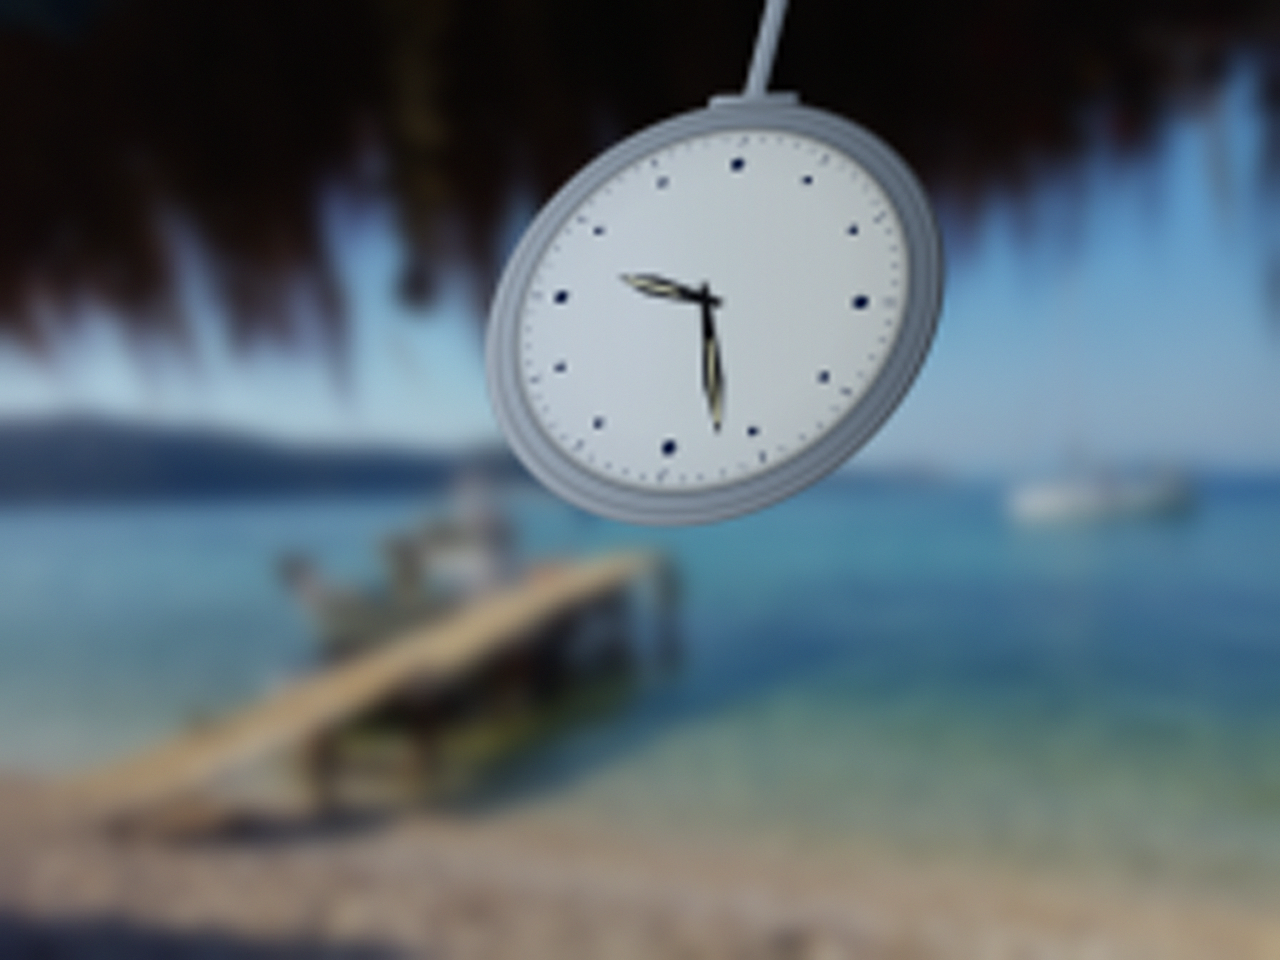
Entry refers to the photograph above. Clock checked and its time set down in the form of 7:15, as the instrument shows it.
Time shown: 9:27
